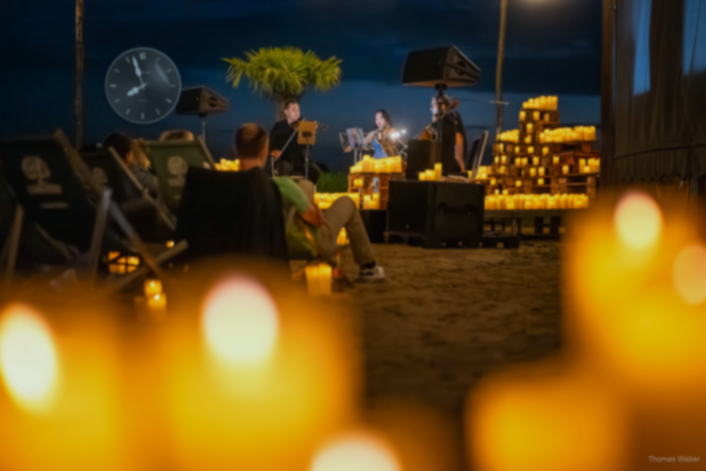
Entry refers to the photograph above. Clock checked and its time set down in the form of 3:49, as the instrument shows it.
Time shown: 7:57
